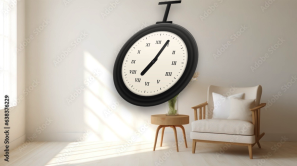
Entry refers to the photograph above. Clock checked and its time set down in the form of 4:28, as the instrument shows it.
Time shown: 7:04
